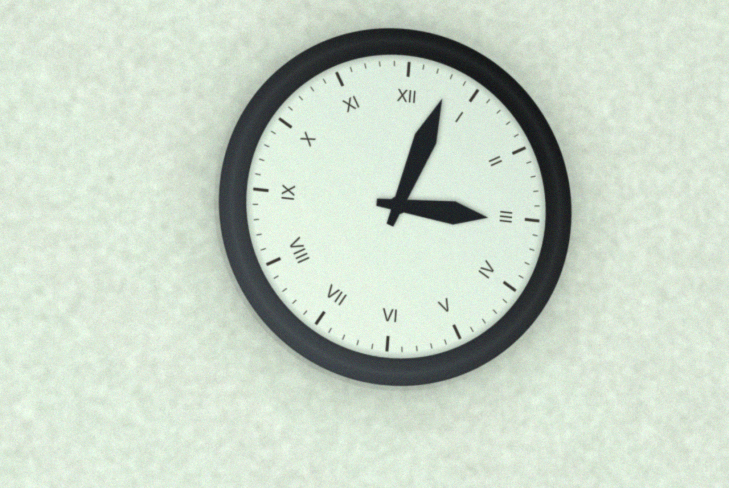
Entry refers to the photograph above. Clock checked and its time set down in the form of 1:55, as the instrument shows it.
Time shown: 3:03
